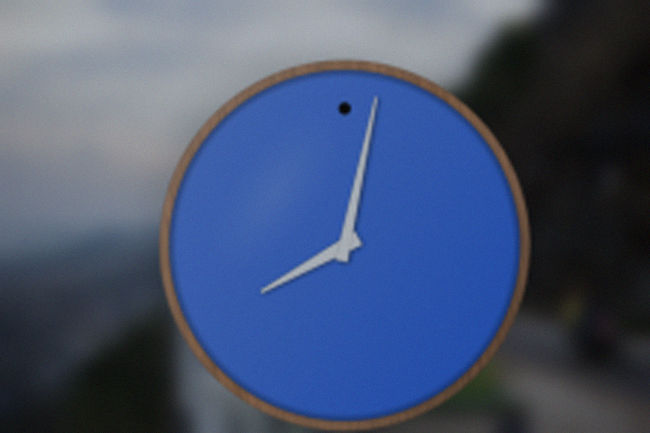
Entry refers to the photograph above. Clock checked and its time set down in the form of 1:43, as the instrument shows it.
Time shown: 8:02
